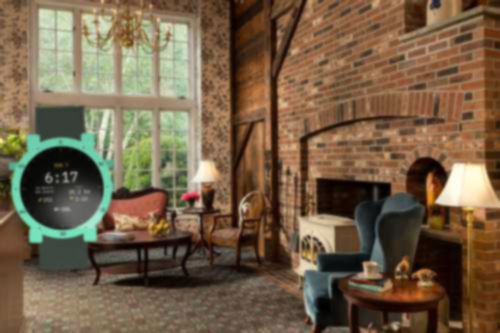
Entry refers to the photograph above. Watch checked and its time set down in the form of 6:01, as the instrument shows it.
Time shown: 6:17
